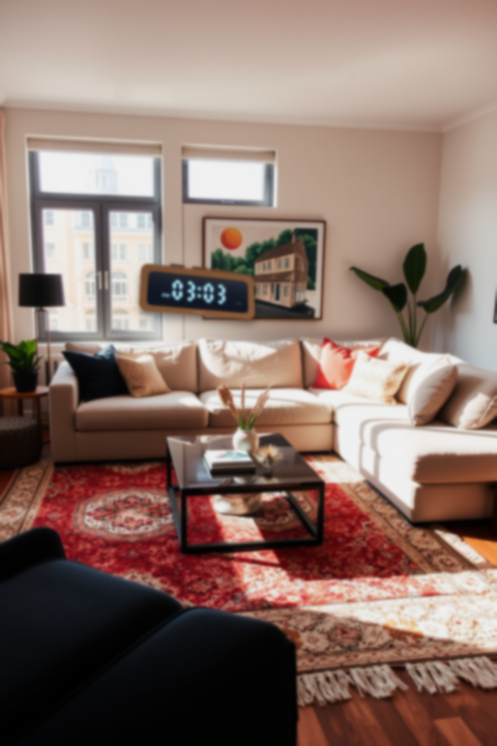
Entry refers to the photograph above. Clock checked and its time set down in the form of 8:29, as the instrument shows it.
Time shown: 3:03
